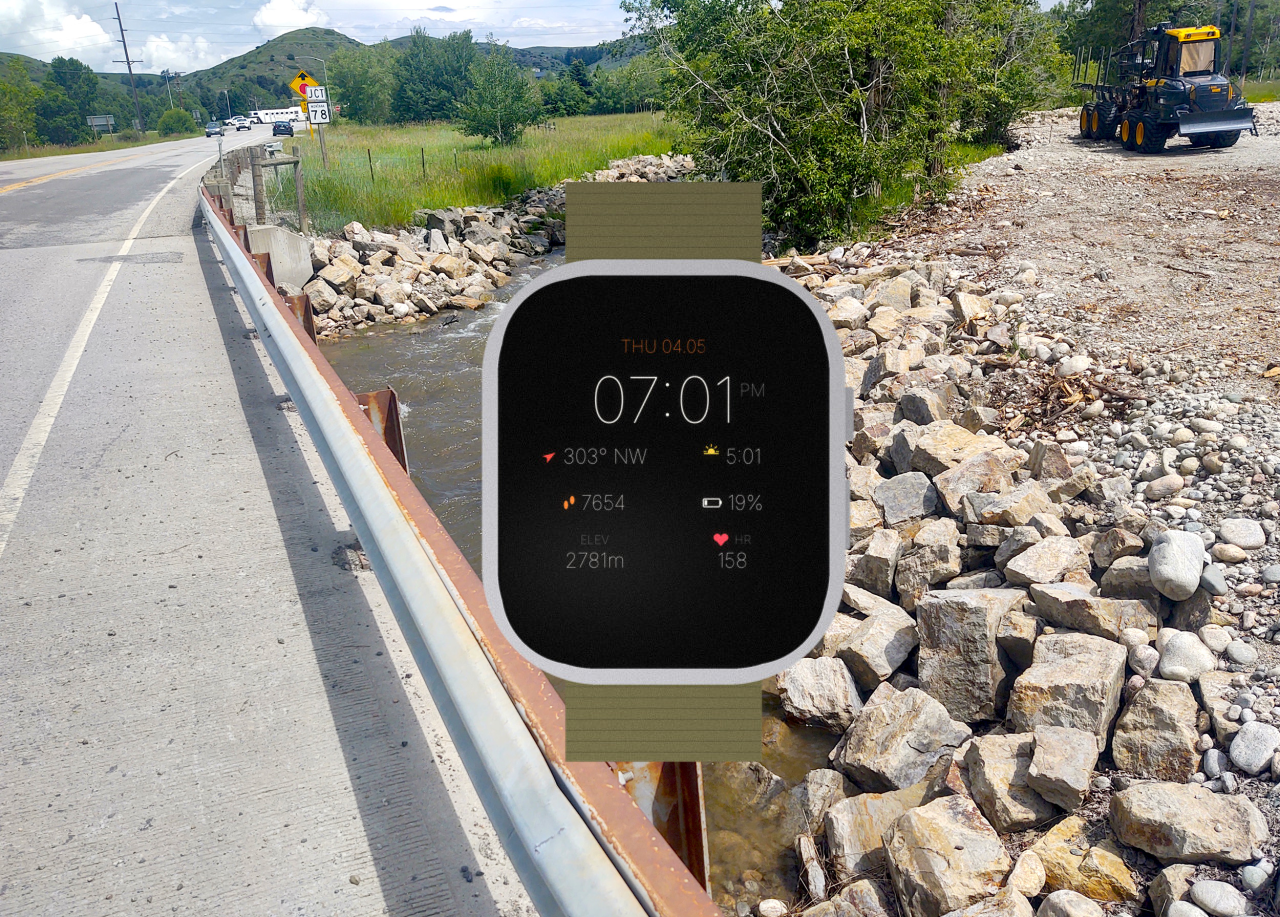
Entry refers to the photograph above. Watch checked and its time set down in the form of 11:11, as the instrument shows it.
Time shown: 7:01
